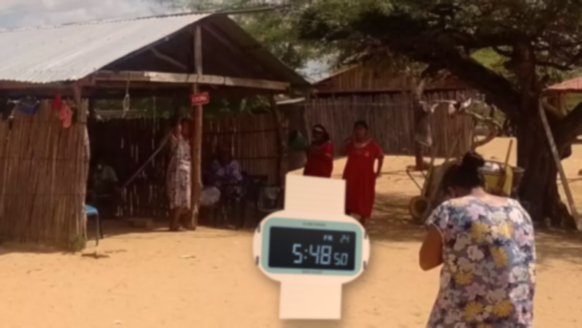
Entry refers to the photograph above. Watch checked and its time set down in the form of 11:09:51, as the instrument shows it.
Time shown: 5:48:50
